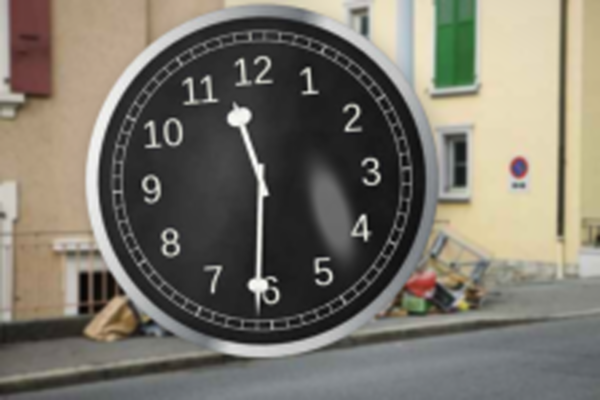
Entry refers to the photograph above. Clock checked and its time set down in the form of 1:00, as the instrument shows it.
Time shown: 11:31
